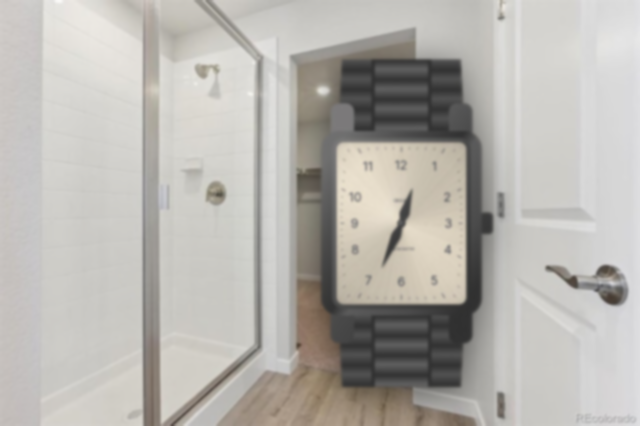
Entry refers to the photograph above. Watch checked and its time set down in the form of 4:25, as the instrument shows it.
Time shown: 12:34
